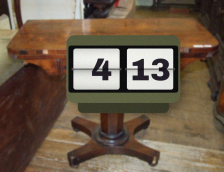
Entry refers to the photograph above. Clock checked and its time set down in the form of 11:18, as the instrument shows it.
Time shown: 4:13
